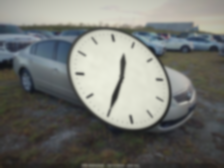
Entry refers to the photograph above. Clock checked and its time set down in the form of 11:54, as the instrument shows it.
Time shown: 12:35
